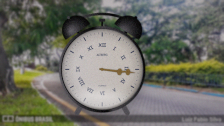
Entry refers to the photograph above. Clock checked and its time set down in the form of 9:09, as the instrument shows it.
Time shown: 3:16
